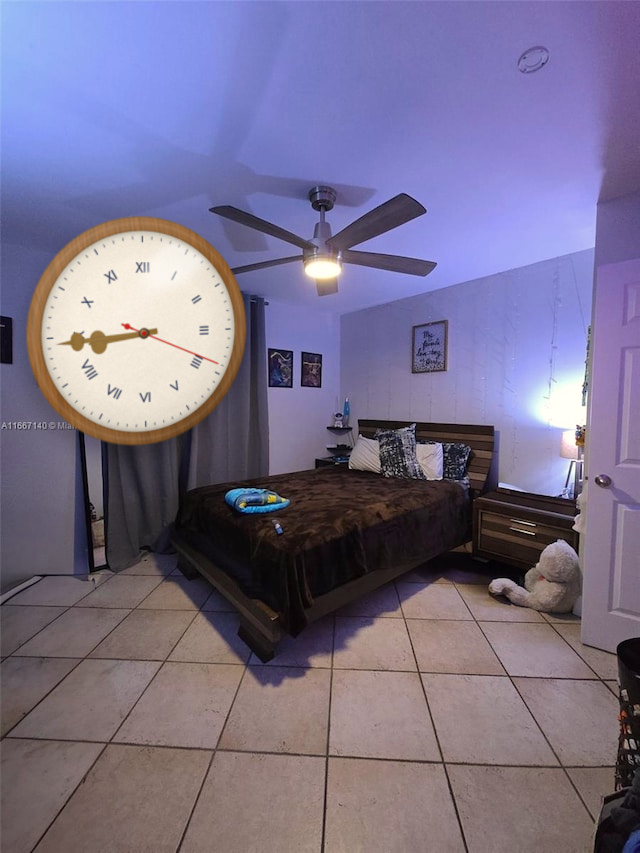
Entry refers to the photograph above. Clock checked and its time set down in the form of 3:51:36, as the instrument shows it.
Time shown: 8:44:19
